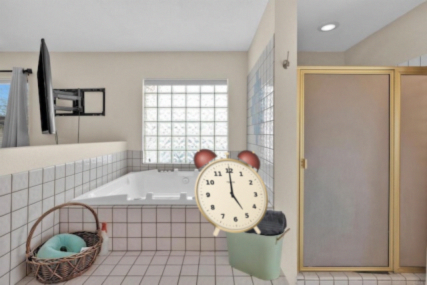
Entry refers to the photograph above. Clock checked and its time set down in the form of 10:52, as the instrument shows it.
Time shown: 5:00
